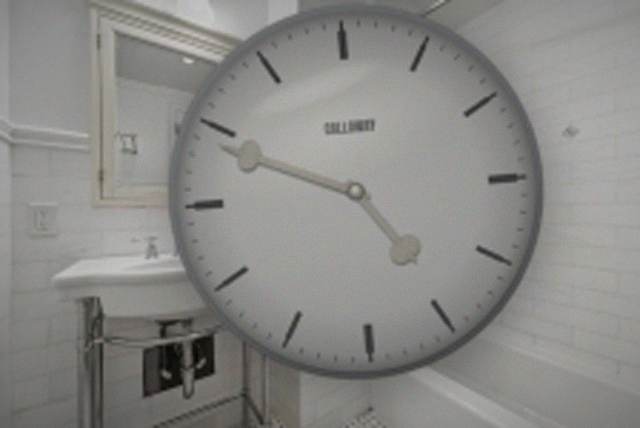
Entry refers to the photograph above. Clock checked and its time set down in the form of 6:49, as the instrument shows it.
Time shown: 4:49
